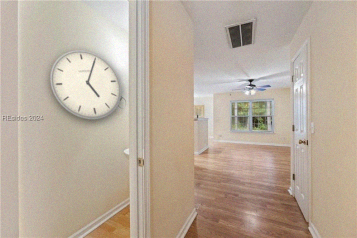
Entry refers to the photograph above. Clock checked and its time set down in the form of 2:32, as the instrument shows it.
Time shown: 5:05
